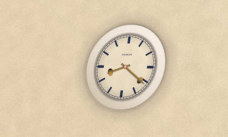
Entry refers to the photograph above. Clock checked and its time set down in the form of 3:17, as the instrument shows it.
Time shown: 8:21
